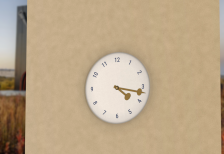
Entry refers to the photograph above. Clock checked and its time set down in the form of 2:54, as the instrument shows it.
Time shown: 4:17
